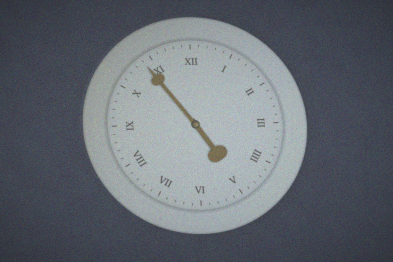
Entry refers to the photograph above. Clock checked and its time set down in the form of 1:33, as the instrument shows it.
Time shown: 4:54
